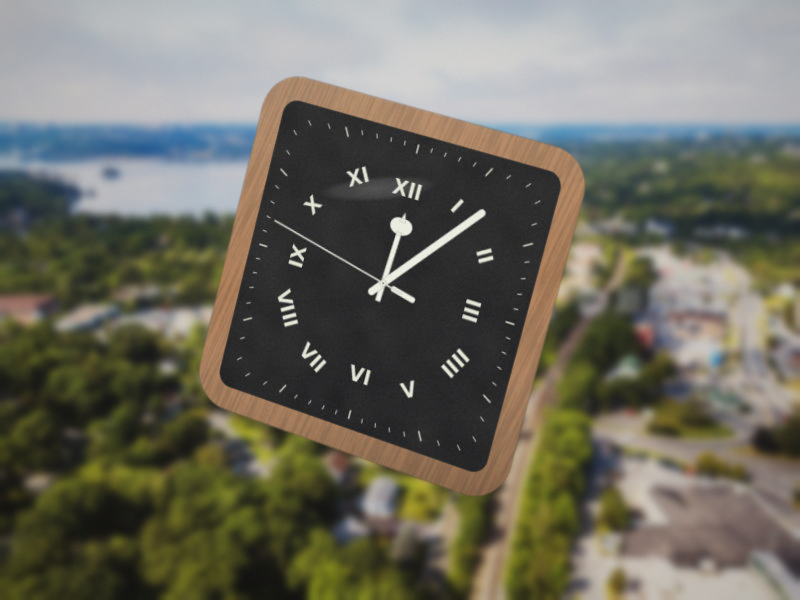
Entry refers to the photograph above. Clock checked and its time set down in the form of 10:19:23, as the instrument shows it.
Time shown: 12:06:47
